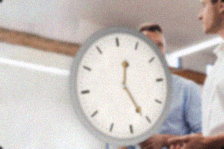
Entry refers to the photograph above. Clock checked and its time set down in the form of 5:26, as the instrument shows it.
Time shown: 12:26
